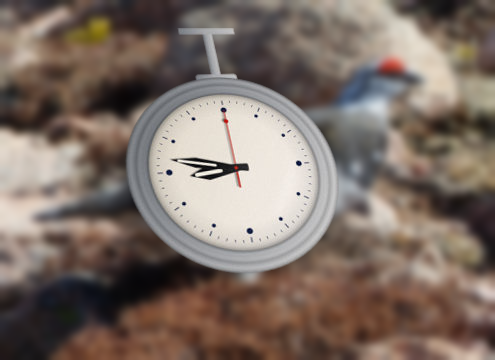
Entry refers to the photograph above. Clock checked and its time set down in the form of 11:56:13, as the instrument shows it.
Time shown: 8:47:00
